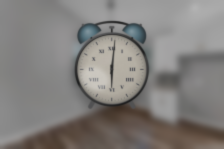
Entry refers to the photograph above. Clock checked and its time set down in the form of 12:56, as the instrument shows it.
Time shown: 6:01
